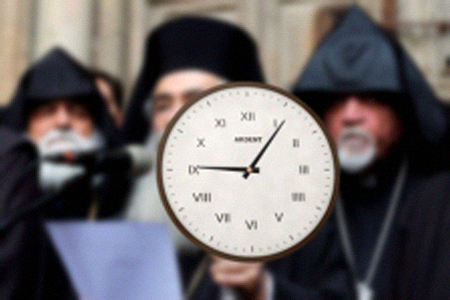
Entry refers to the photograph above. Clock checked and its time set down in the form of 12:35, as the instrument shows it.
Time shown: 9:06
